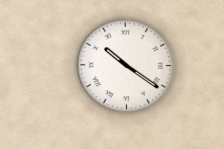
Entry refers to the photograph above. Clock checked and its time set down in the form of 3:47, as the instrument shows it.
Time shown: 10:21
